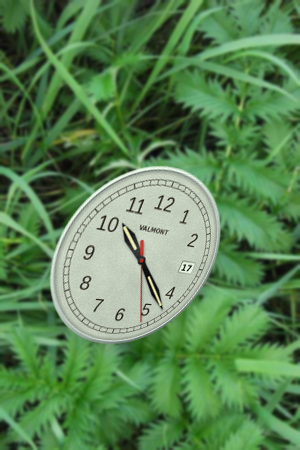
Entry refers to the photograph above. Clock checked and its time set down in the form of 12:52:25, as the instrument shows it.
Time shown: 10:22:26
